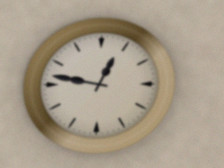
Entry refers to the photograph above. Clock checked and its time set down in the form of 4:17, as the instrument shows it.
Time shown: 12:47
